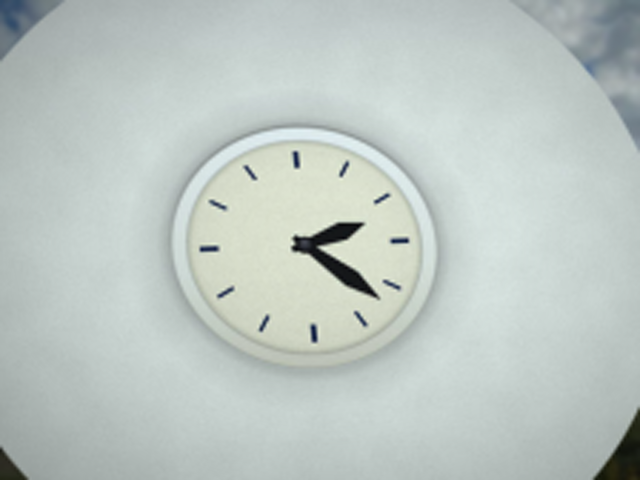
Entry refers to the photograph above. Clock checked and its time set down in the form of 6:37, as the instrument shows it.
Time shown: 2:22
